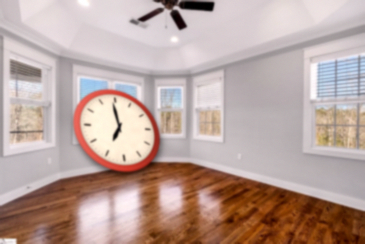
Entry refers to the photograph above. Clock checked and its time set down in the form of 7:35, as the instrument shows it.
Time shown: 6:59
